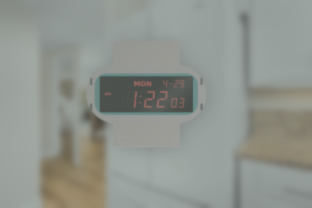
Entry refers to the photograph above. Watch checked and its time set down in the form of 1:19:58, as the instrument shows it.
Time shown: 1:22:03
